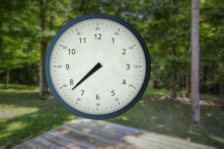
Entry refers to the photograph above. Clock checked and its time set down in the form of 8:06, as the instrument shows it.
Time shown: 7:38
